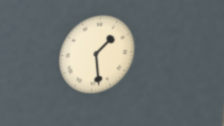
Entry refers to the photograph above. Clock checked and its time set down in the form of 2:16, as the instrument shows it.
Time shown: 1:28
